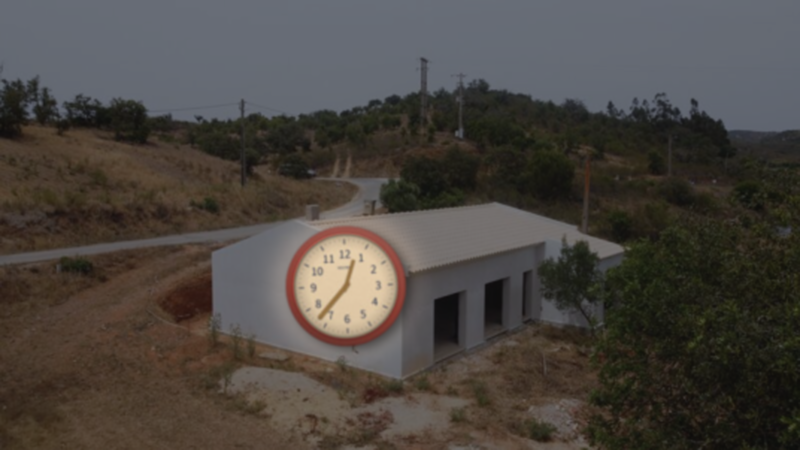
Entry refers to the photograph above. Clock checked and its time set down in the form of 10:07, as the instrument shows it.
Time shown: 12:37
